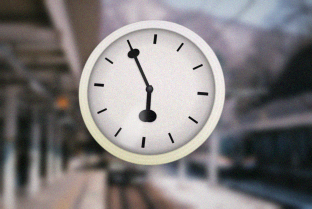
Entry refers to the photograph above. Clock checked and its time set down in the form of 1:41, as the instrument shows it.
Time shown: 5:55
